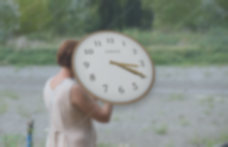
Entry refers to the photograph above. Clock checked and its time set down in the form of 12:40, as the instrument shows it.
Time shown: 3:20
